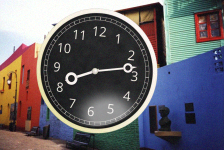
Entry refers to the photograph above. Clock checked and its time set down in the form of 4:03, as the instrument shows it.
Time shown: 8:13
